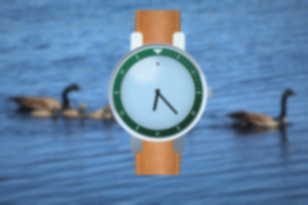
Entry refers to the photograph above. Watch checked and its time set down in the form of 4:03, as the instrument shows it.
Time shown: 6:23
